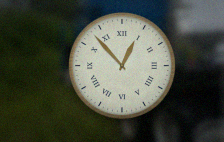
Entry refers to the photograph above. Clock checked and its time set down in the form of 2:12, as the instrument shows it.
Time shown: 12:53
